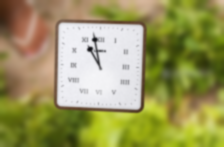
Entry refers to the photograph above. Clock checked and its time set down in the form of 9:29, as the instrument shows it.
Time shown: 10:58
